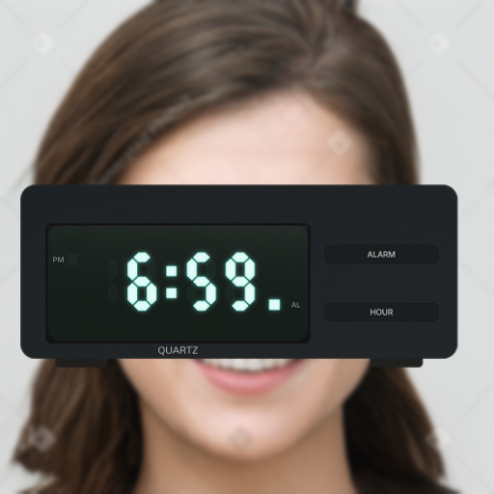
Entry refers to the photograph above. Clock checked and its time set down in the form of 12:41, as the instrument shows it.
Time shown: 6:59
